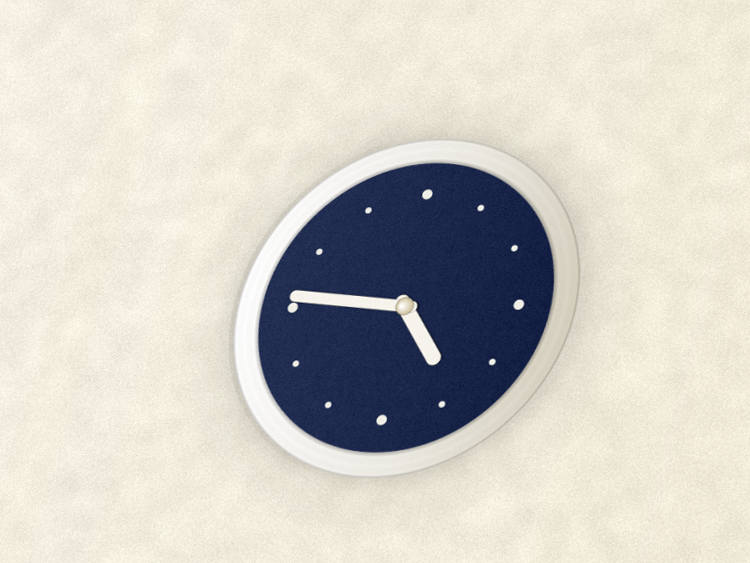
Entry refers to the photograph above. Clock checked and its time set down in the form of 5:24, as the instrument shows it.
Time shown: 4:46
